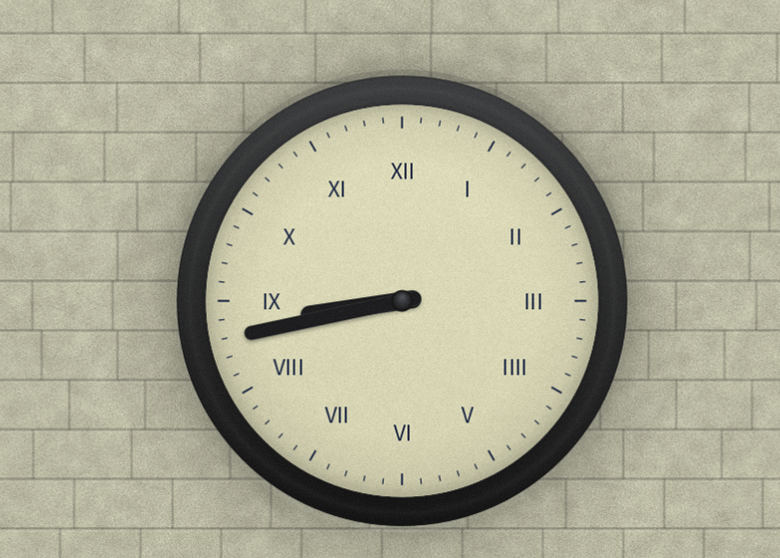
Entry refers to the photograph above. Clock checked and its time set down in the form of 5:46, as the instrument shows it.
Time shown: 8:43
